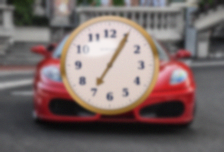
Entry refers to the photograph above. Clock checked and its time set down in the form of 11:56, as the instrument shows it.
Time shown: 7:05
